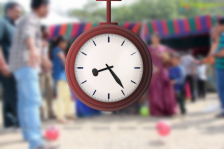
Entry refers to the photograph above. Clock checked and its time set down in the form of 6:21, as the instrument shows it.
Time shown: 8:24
